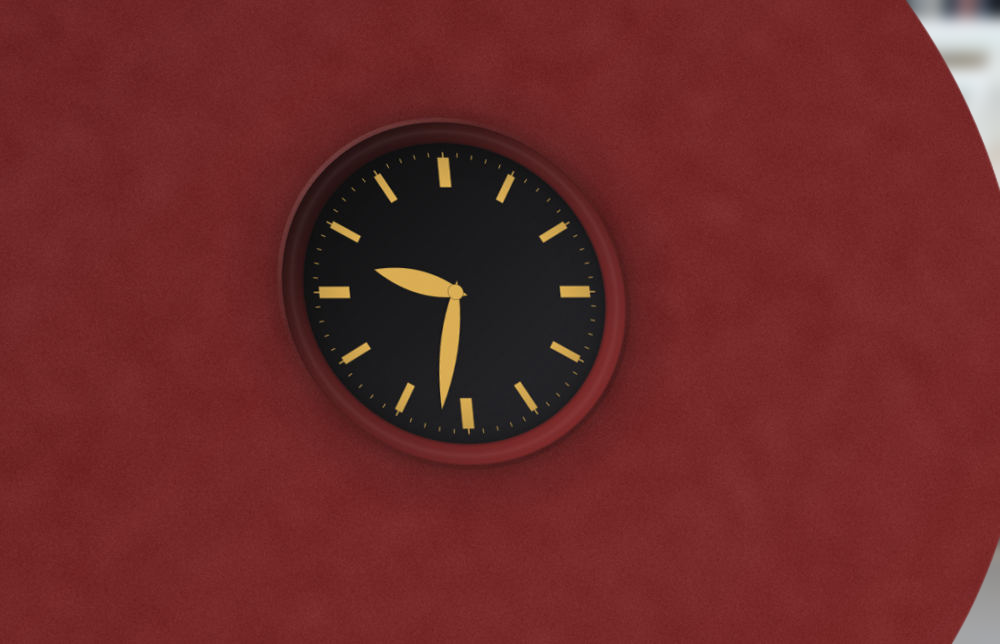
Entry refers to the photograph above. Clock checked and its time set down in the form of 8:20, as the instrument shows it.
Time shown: 9:32
